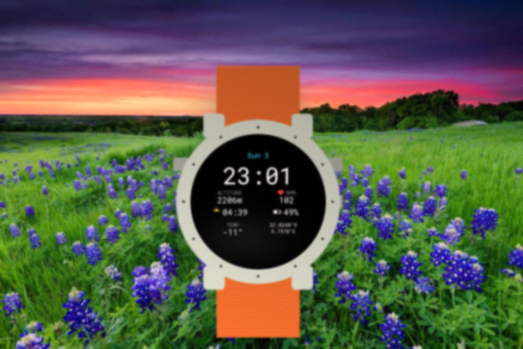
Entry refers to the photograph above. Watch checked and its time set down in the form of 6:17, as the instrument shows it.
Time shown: 23:01
